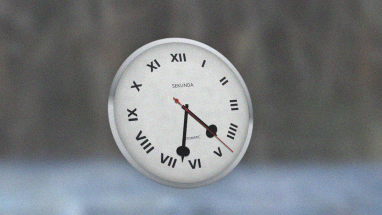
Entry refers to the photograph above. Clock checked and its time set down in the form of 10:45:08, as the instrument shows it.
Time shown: 4:32:23
